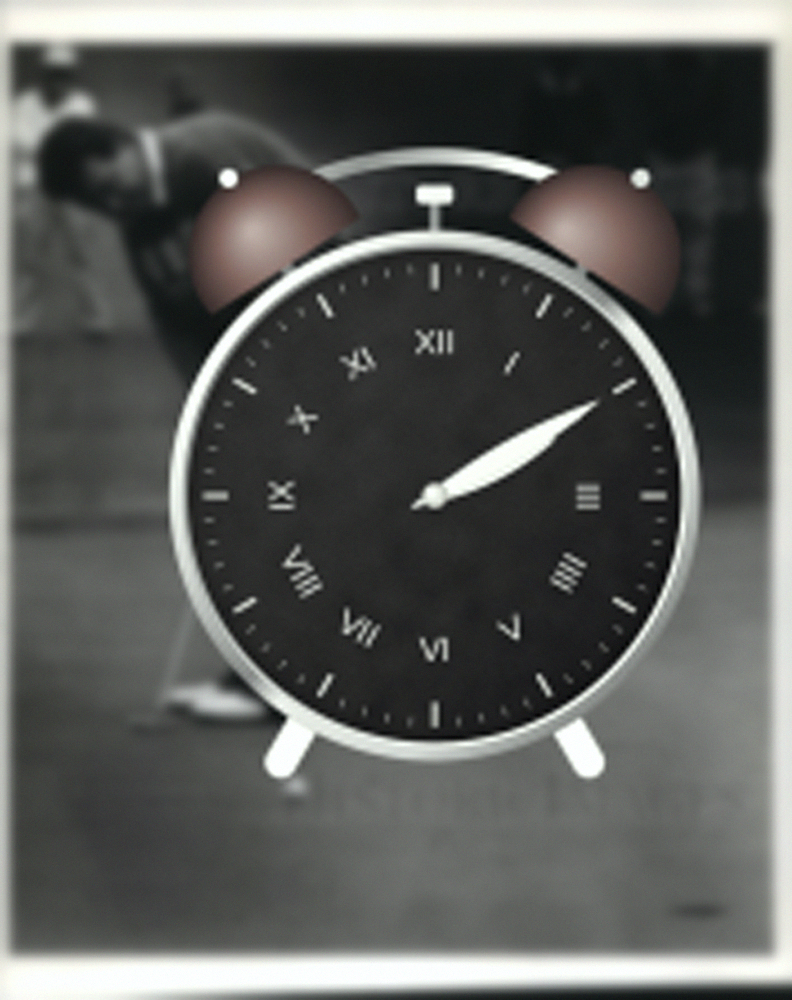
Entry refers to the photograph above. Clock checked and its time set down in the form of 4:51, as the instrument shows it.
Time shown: 2:10
